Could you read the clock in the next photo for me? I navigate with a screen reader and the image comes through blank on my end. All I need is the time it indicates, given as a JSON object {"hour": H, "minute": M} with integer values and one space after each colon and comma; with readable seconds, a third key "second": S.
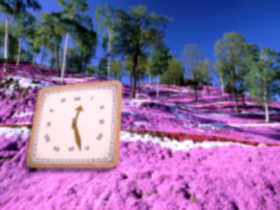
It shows {"hour": 12, "minute": 27}
